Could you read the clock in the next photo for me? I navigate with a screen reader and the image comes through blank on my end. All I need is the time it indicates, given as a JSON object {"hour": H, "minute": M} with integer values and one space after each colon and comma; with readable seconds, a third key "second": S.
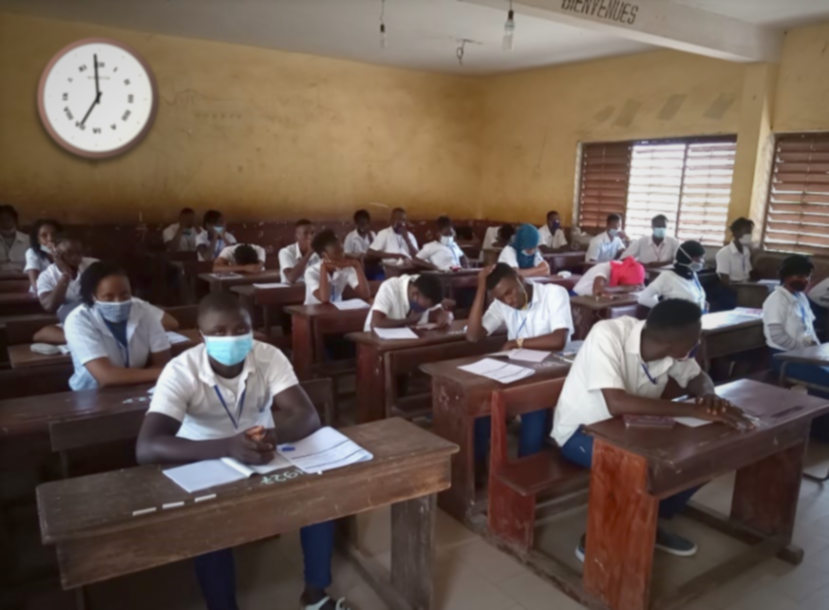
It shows {"hour": 6, "minute": 59}
